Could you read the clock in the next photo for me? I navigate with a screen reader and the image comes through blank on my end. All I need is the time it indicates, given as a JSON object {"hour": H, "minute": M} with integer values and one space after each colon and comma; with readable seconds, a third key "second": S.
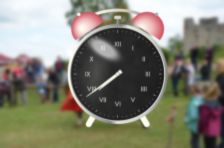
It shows {"hour": 7, "minute": 39}
